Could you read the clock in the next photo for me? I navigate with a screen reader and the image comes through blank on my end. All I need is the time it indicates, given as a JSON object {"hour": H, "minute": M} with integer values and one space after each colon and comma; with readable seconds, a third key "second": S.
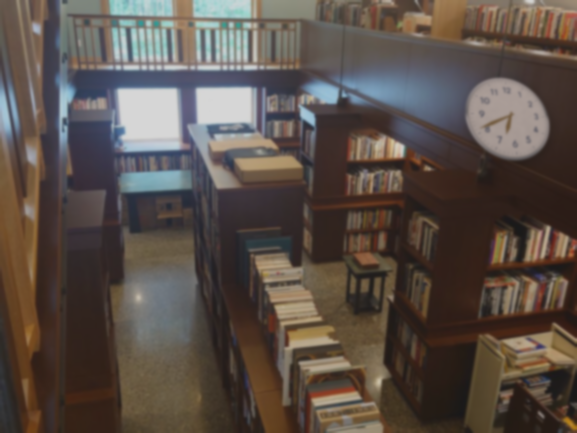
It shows {"hour": 6, "minute": 41}
